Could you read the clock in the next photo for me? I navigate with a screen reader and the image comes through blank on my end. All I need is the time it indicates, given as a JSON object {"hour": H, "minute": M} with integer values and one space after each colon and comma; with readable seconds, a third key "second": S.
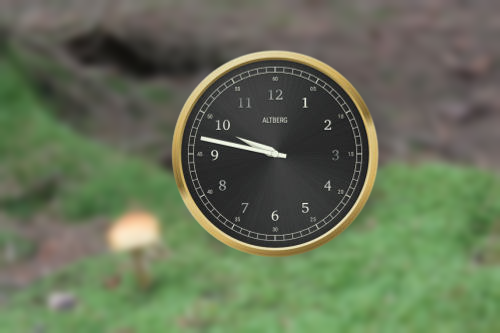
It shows {"hour": 9, "minute": 47}
